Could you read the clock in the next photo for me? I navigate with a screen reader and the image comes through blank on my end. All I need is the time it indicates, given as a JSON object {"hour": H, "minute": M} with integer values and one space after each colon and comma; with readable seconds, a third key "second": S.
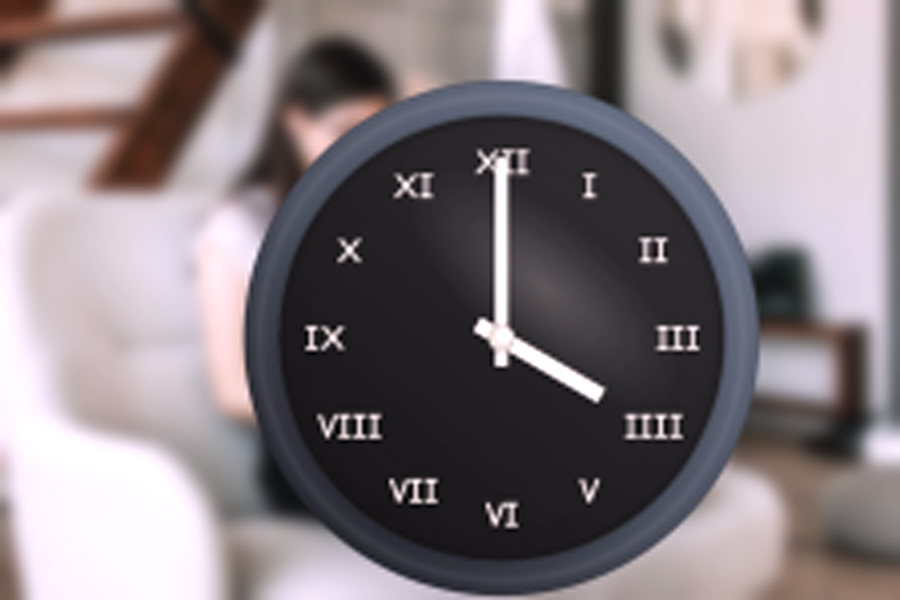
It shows {"hour": 4, "minute": 0}
